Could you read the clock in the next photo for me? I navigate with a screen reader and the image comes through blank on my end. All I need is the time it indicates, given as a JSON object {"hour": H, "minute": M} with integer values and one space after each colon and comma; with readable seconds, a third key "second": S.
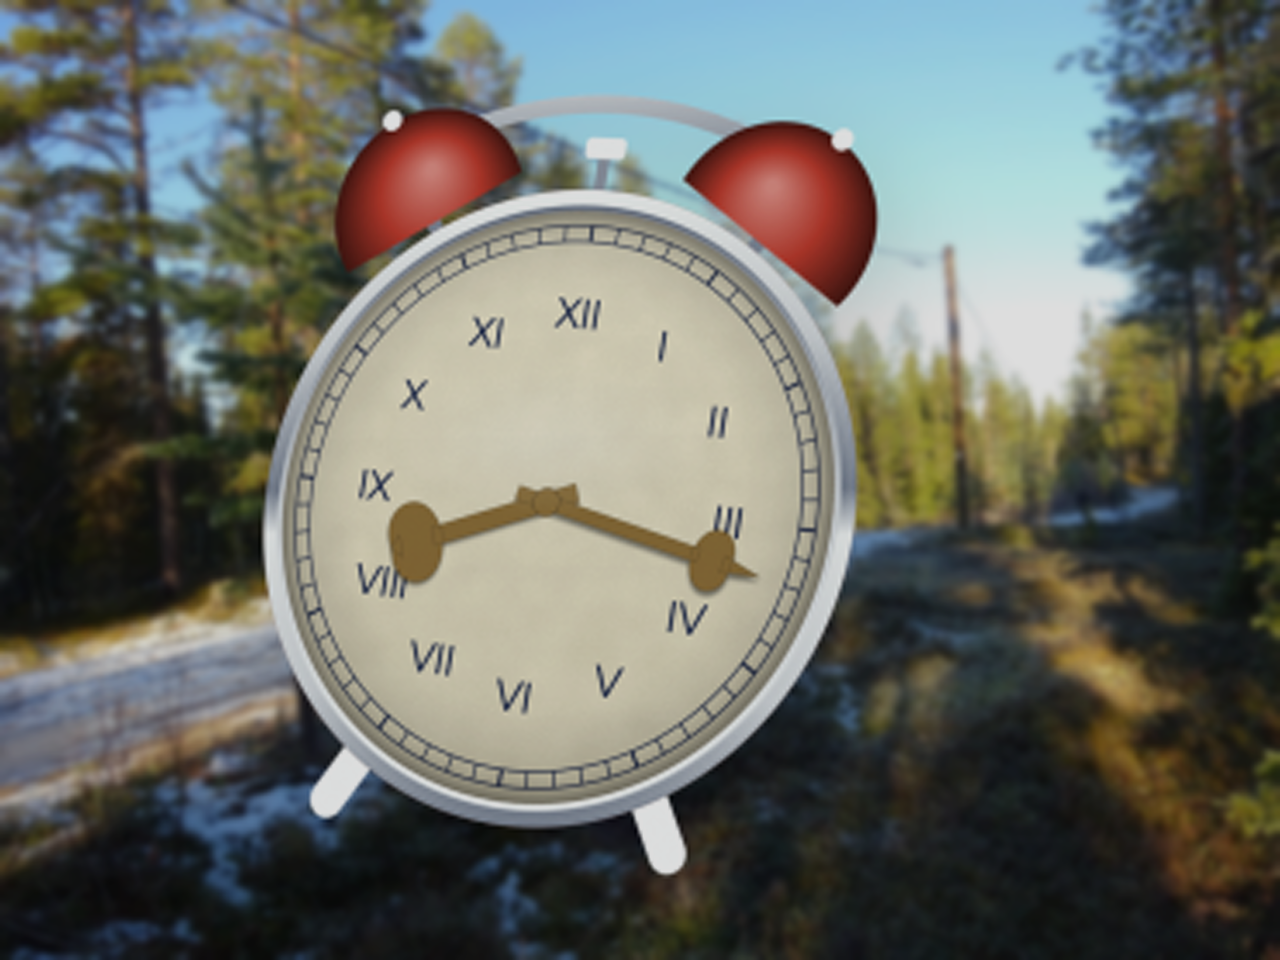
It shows {"hour": 8, "minute": 17}
